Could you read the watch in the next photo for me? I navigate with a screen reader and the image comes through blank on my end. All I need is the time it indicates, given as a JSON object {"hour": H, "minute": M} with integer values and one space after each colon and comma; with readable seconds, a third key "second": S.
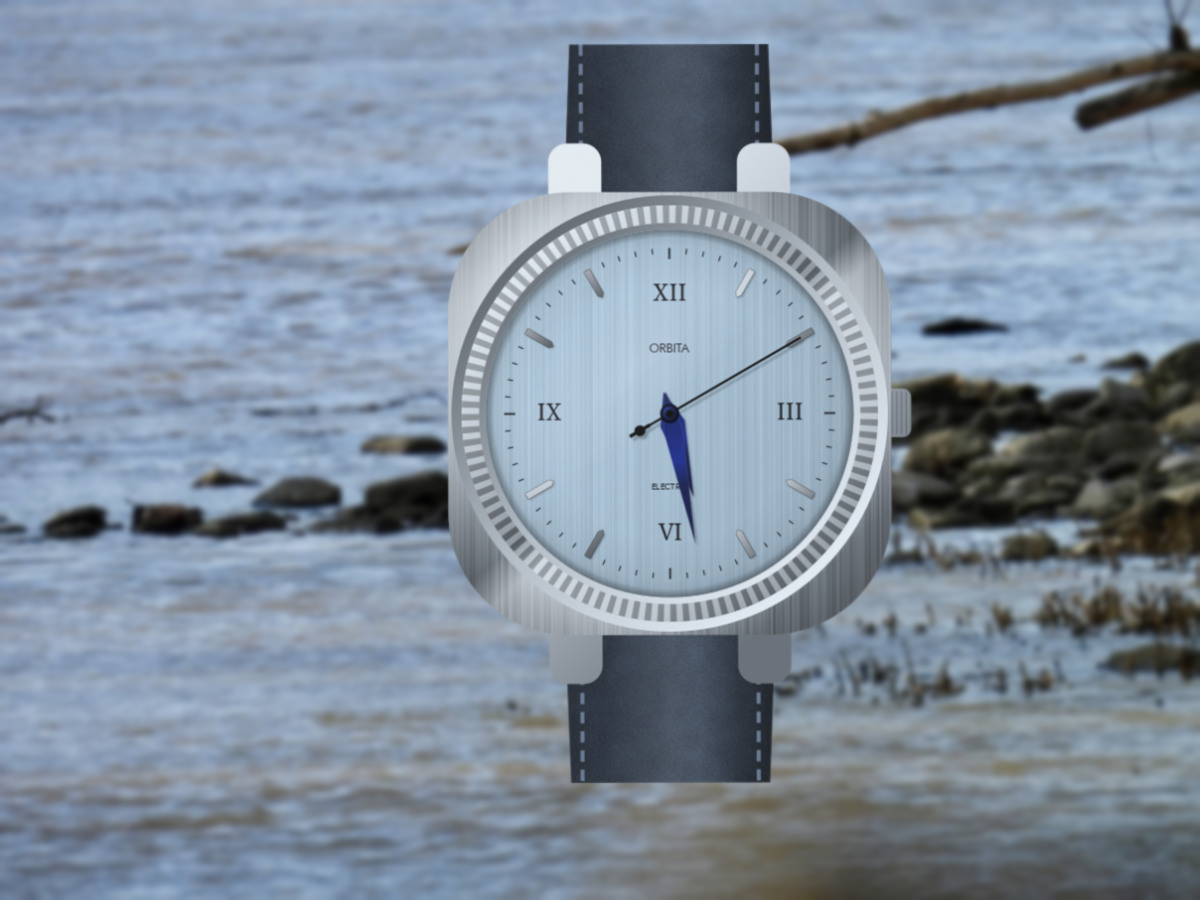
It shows {"hour": 5, "minute": 28, "second": 10}
